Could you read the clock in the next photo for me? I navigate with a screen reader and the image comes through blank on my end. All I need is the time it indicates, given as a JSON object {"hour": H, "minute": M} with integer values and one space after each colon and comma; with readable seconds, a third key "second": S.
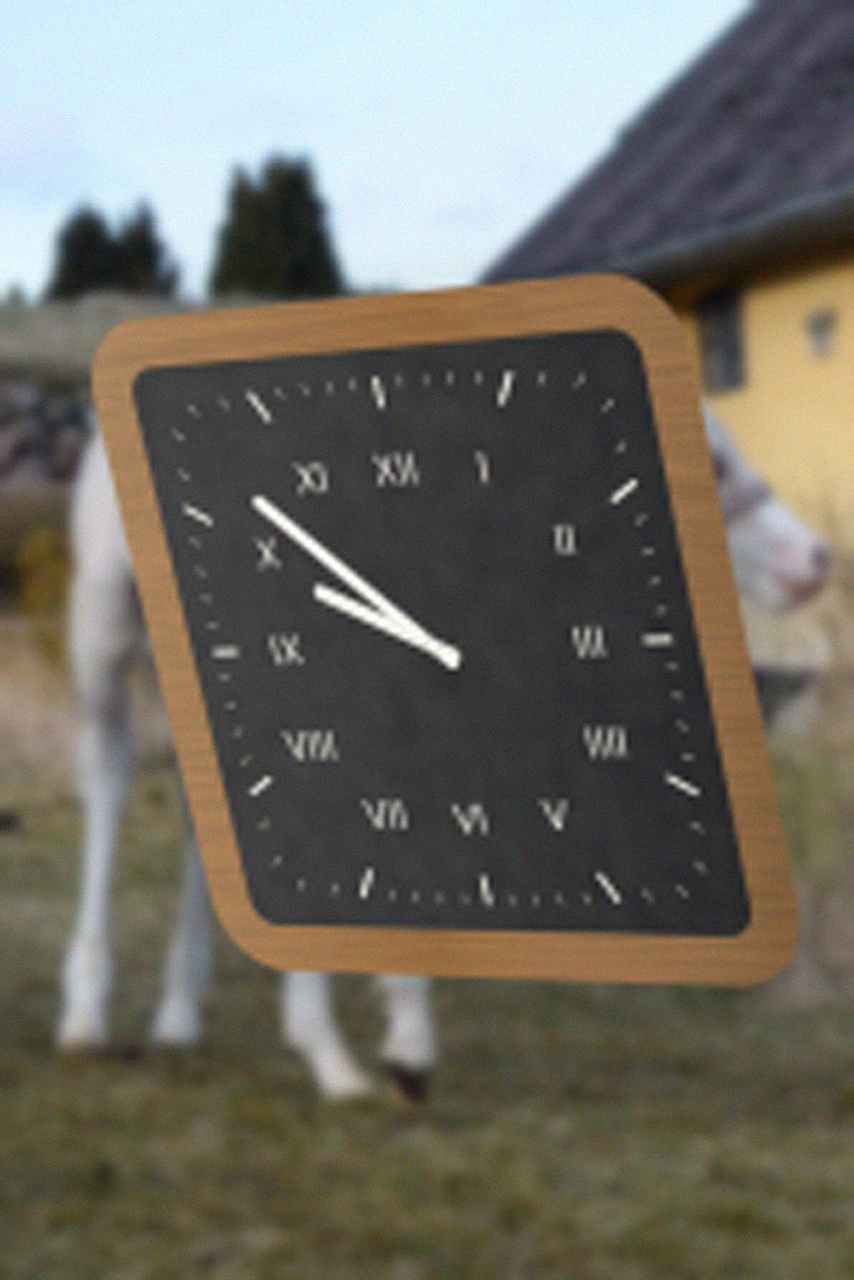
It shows {"hour": 9, "minute": 52}
